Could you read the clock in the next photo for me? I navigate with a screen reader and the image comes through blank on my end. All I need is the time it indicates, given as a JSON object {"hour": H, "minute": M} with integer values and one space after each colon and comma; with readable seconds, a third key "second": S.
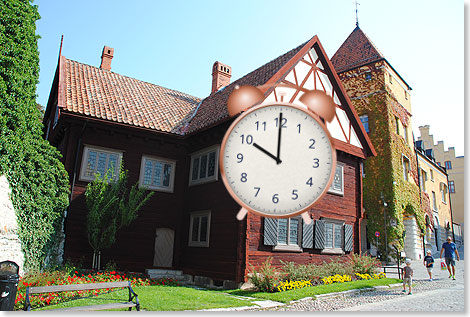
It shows {"hour": 10, "minute": 0}
